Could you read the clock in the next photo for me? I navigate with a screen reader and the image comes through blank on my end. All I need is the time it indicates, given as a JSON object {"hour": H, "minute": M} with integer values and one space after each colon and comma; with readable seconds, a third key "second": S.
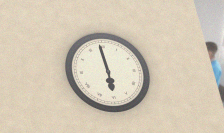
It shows {"hour": 5, "minute": 59}
